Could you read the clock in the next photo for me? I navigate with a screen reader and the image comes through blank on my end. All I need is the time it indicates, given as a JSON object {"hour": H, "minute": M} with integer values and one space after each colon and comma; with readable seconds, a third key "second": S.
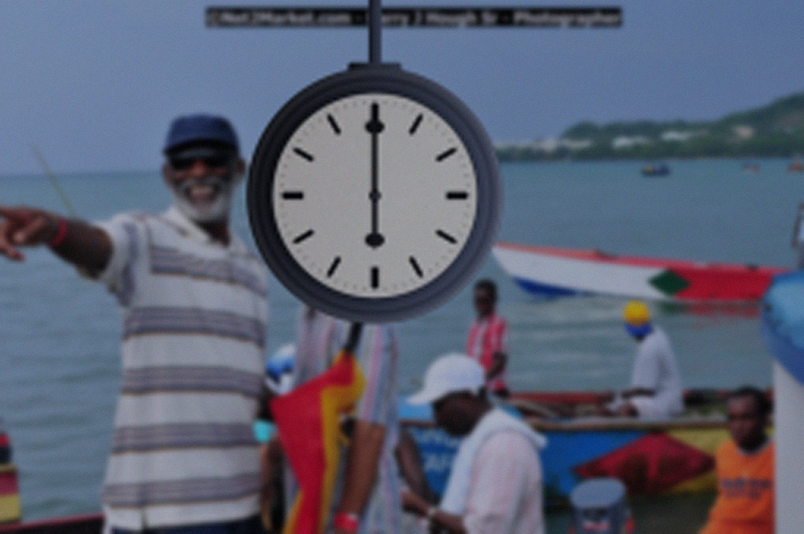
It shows {"hour": 6, "minute": 0}
